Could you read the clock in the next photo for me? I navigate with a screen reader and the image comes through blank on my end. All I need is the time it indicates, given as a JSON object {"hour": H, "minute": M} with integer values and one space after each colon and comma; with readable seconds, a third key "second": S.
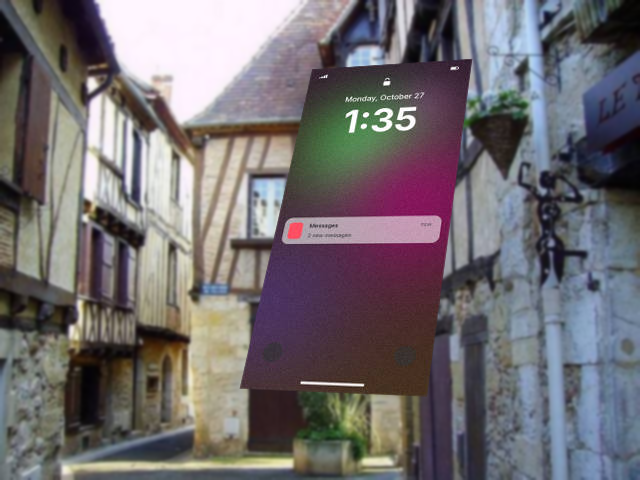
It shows {"hour": 1, "minute": 35}
